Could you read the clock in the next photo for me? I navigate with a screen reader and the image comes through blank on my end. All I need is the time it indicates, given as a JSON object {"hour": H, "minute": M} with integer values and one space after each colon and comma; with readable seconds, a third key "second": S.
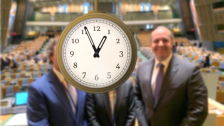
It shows {"hour": 12, "minute": 56}
